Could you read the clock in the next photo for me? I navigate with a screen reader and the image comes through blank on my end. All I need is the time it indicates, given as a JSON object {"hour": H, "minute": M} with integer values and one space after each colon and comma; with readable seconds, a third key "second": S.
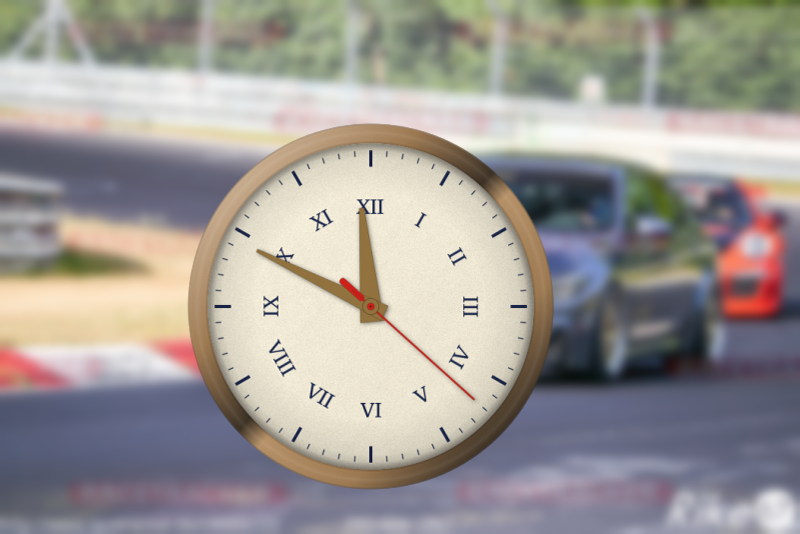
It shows {"hour": 11, "minute": 49, "second": 22}
